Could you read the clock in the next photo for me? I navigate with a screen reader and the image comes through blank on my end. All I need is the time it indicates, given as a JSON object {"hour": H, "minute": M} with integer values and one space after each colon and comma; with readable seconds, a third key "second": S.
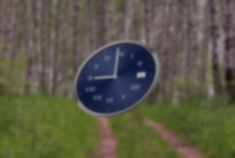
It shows {"hour": 8, "minute": 59}
